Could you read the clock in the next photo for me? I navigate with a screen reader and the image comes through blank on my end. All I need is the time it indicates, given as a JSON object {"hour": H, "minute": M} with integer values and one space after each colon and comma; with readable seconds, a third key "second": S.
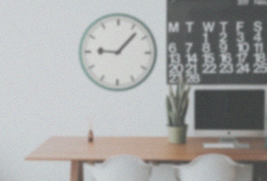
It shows {"hour": 9, "minute": 7}
